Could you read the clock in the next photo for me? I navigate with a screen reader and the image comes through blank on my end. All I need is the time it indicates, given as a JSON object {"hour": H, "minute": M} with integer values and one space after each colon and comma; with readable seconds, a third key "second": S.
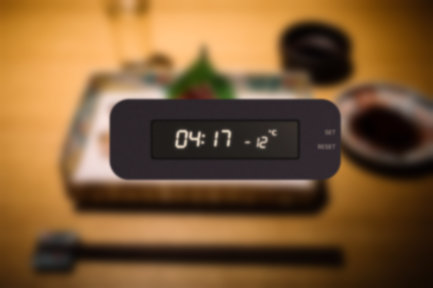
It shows {"hour": 4, "minute": 17}
